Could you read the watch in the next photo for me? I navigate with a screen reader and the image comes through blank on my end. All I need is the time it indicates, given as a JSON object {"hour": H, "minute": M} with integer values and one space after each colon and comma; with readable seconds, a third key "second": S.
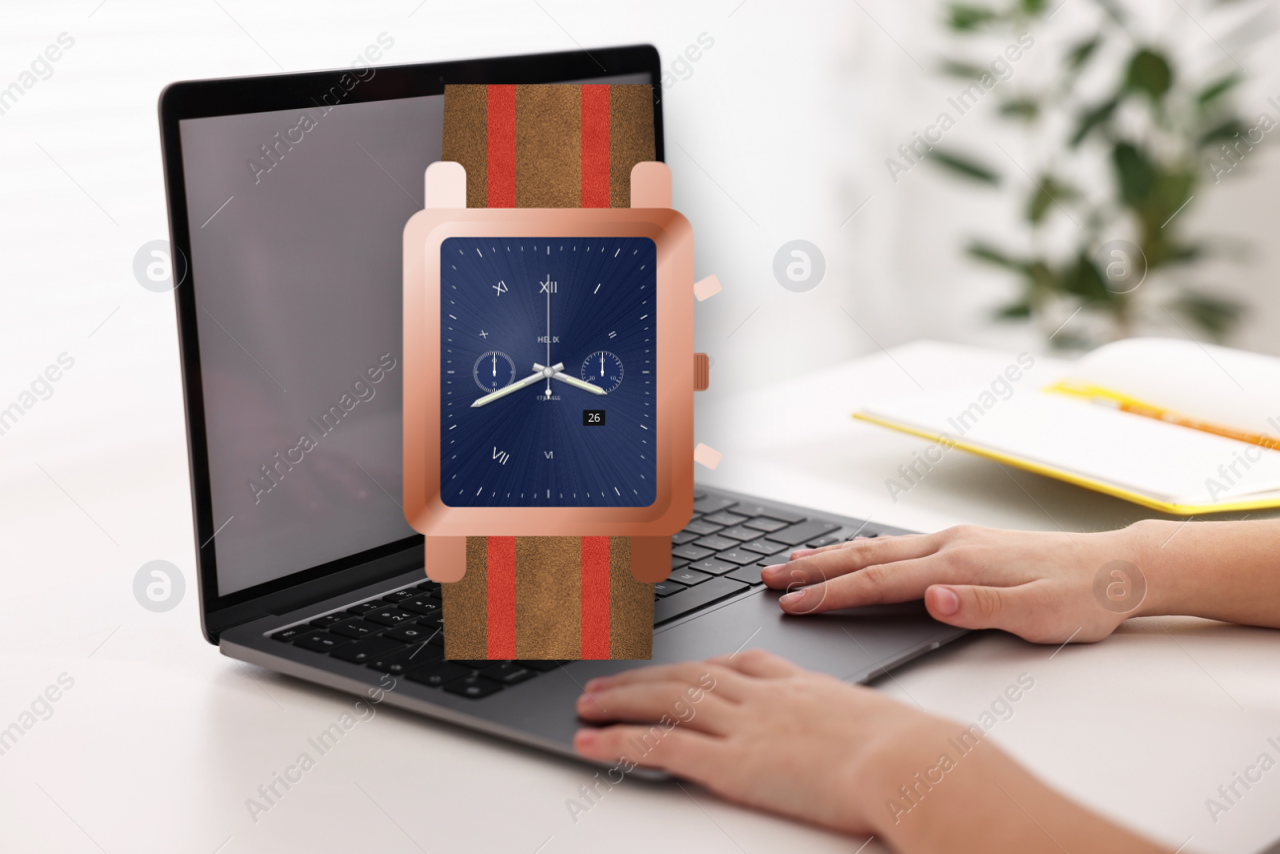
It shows {"hour": 3, "minute": 41}
